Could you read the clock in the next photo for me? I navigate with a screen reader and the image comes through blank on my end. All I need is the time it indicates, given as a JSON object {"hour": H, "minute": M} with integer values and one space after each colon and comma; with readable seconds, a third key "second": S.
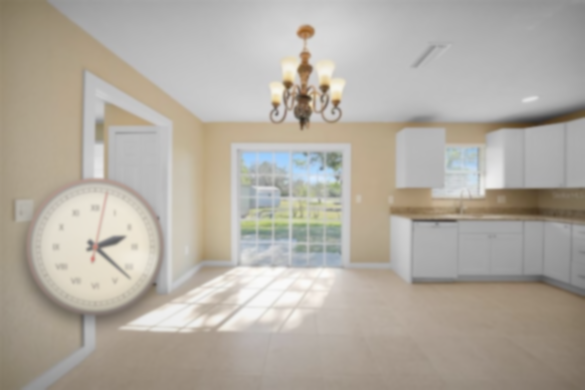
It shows {"hour": 2, "minute": 22, "second": 2}
